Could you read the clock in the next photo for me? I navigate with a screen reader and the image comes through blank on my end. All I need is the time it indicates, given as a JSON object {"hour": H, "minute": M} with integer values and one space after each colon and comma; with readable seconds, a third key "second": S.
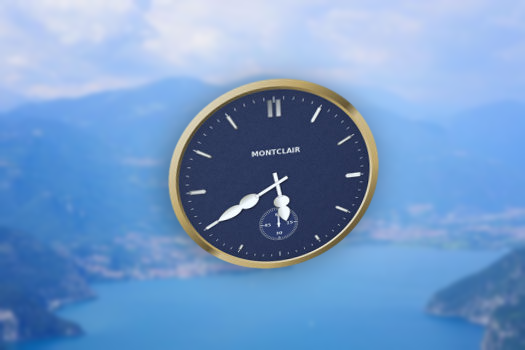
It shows {"hour": 5, "minute": 40}
